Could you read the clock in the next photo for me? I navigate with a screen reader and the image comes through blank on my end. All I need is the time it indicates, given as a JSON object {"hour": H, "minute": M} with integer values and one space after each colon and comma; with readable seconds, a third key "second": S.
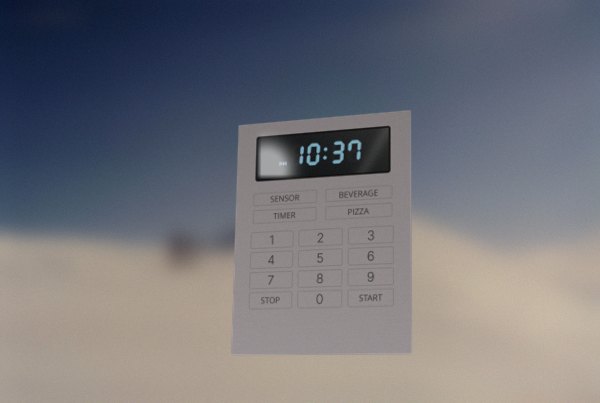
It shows {"hour": 10, "minute": 37}
